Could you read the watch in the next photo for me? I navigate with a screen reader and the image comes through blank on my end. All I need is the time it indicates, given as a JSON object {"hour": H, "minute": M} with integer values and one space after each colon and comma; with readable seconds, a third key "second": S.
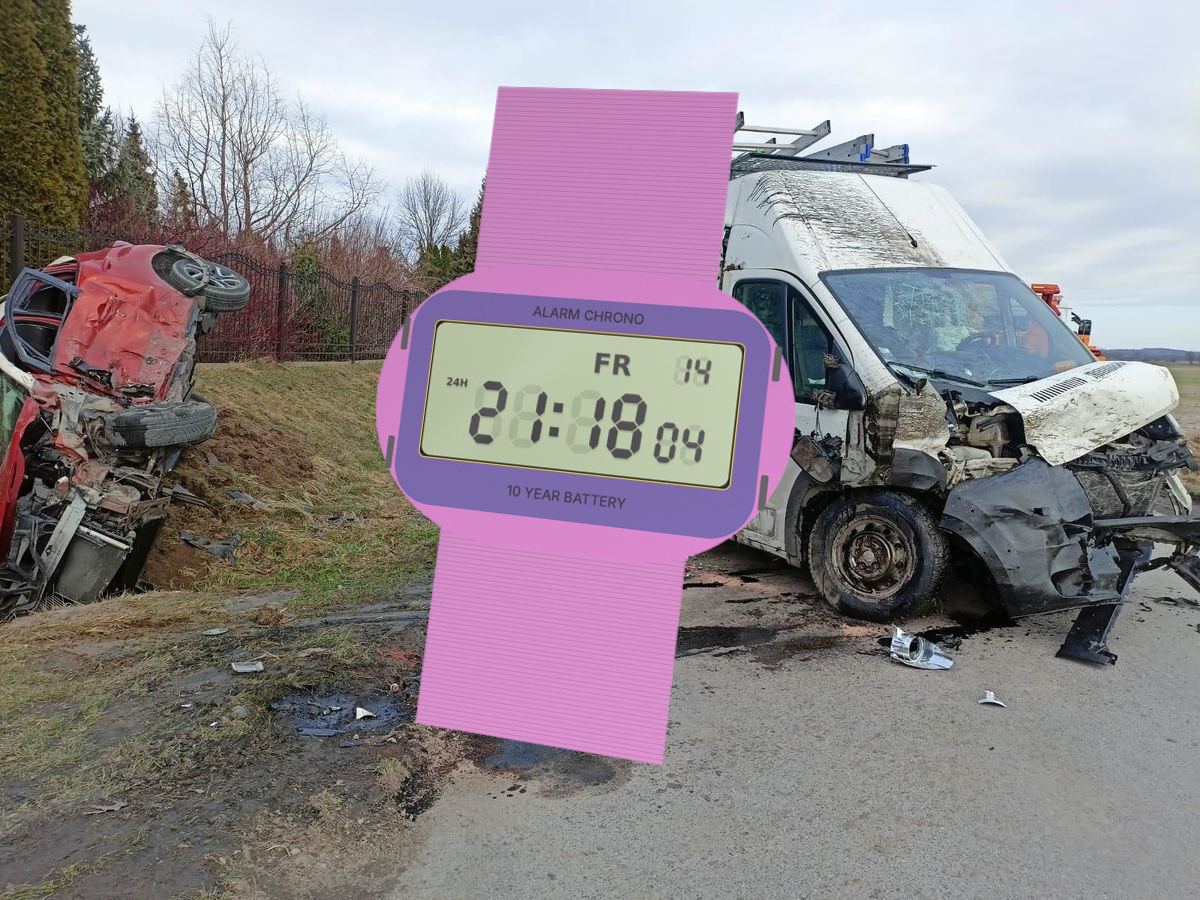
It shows {"hour": 21, "minute": 18, "second": 4}
